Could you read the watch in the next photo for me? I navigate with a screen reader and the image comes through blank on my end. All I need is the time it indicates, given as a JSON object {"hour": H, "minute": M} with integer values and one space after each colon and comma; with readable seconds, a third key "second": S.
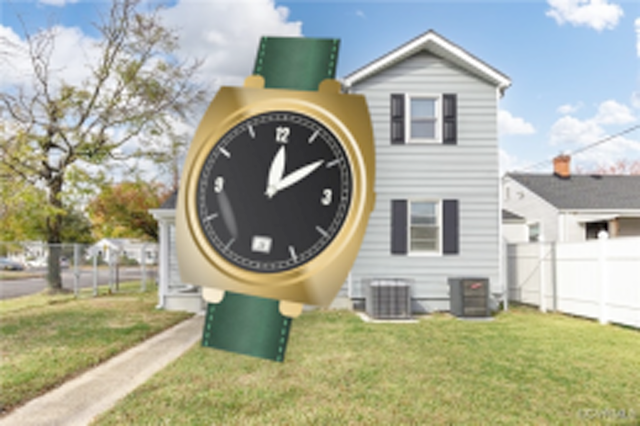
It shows {"hour": 12, "minute": 9}
